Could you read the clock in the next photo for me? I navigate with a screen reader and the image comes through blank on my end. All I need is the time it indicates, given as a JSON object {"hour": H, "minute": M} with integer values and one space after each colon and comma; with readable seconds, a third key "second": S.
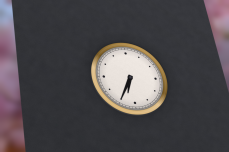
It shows {"hour": 6, "minute": 35}
